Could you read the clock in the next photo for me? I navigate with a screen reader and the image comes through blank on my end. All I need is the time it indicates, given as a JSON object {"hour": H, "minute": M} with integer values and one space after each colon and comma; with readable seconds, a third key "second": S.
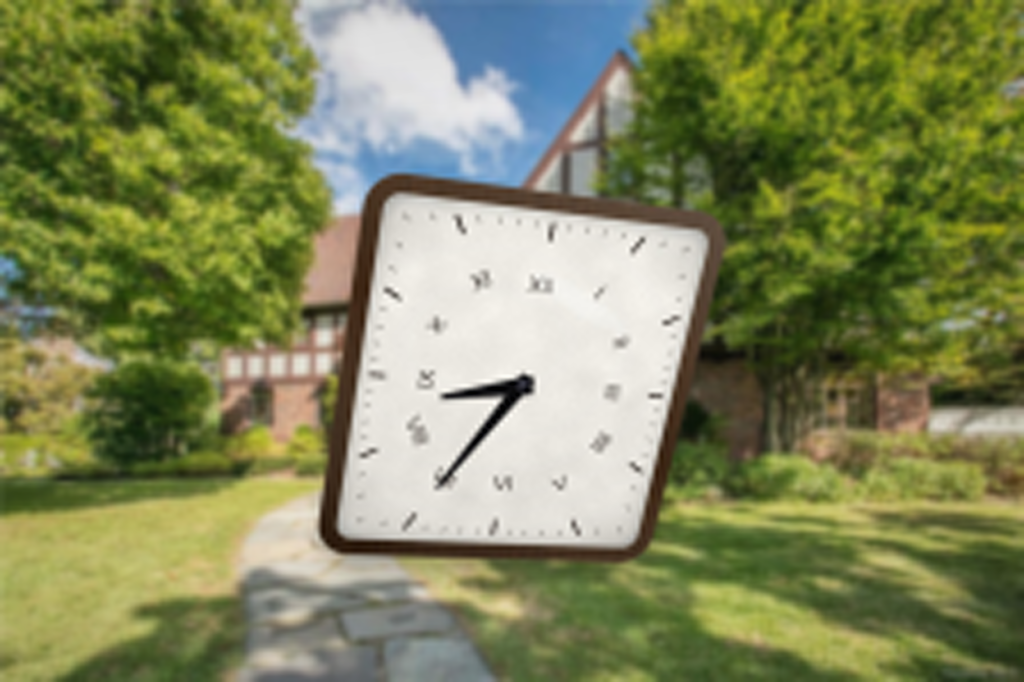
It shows {"hour": 8, "minute": 35}
